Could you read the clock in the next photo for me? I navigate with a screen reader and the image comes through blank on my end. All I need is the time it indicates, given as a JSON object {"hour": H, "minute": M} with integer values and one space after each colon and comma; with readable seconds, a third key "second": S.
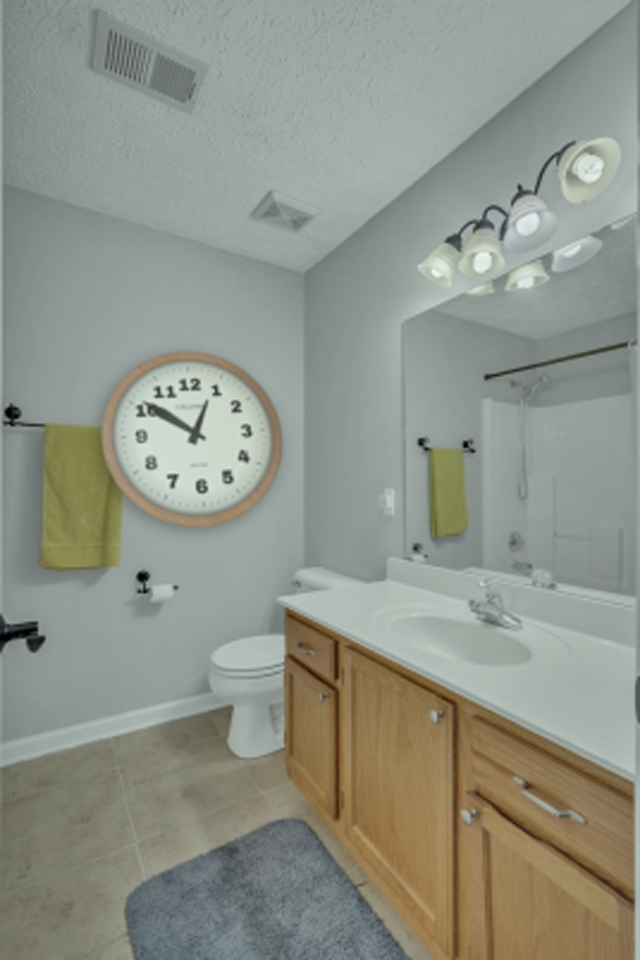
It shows {"hour": 12, "minute": 51}
